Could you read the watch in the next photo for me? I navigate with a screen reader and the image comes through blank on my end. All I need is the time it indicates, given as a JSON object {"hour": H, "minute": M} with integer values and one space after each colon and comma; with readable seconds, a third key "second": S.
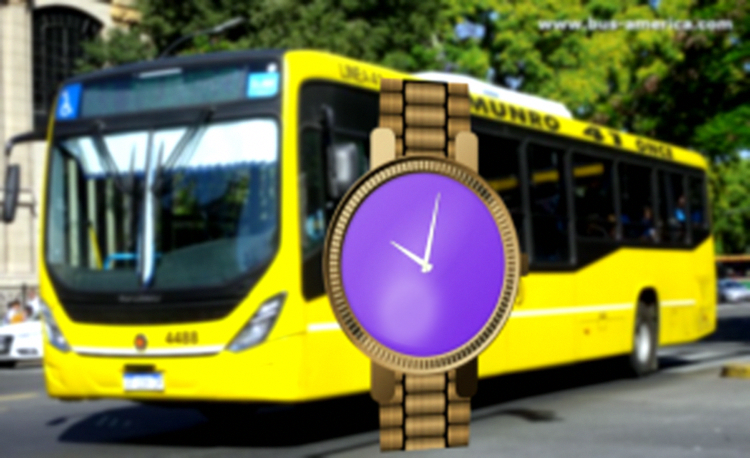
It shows {"hour": 10, "minute": 2}
